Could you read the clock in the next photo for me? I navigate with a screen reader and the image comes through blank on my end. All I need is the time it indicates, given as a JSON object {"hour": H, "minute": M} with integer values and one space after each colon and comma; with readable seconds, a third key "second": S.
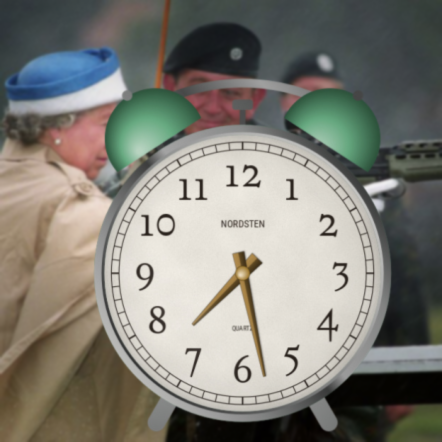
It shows {"hour": 7, "minute": 28}
